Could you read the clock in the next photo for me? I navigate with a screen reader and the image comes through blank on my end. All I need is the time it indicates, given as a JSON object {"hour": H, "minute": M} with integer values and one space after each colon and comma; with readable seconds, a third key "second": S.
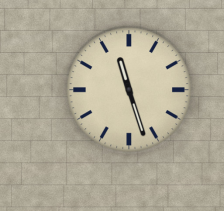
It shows {"hour": 11, "minute": 27}
